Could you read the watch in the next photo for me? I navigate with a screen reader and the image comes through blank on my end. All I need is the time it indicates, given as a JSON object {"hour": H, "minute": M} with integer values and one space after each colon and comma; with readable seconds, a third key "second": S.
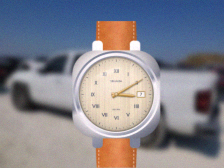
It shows {"hour": 3, "minute": 10}
